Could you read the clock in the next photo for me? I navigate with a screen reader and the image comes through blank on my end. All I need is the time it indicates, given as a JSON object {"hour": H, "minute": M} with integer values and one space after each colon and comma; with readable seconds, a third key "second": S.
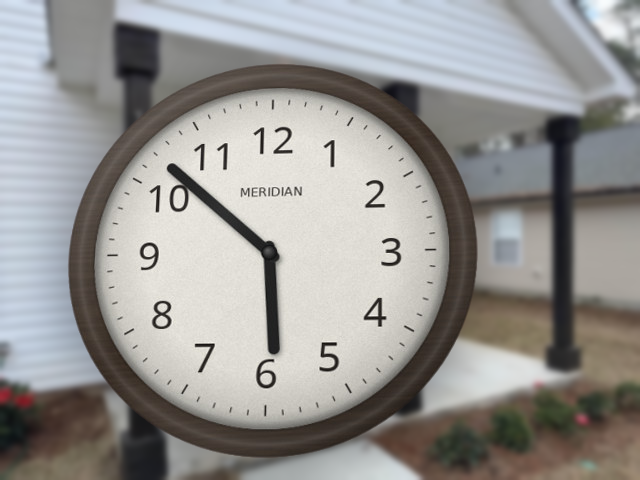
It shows {"hour": 5, "minute": 52}
